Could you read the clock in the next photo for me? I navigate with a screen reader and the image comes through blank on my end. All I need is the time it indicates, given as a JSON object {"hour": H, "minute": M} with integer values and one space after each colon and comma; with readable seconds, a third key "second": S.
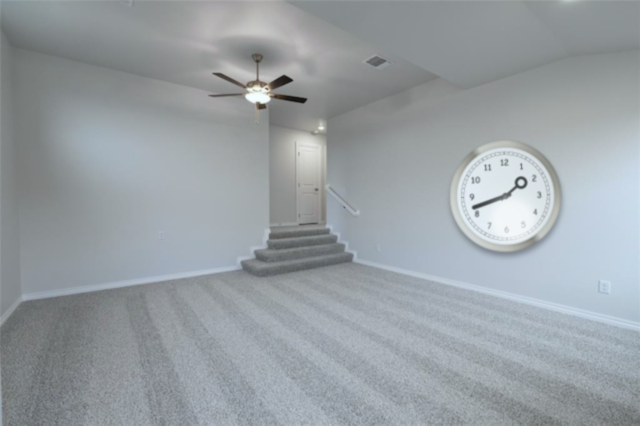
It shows {"hour": 1, "minute": 42}
